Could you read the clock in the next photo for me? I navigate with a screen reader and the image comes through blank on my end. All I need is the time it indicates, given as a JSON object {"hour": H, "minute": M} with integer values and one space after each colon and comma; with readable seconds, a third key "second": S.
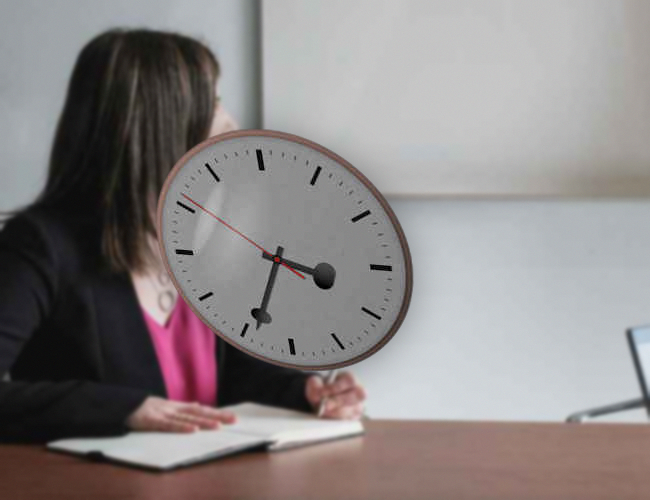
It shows {"hour": 3, "minute": 33, "second": 51}
